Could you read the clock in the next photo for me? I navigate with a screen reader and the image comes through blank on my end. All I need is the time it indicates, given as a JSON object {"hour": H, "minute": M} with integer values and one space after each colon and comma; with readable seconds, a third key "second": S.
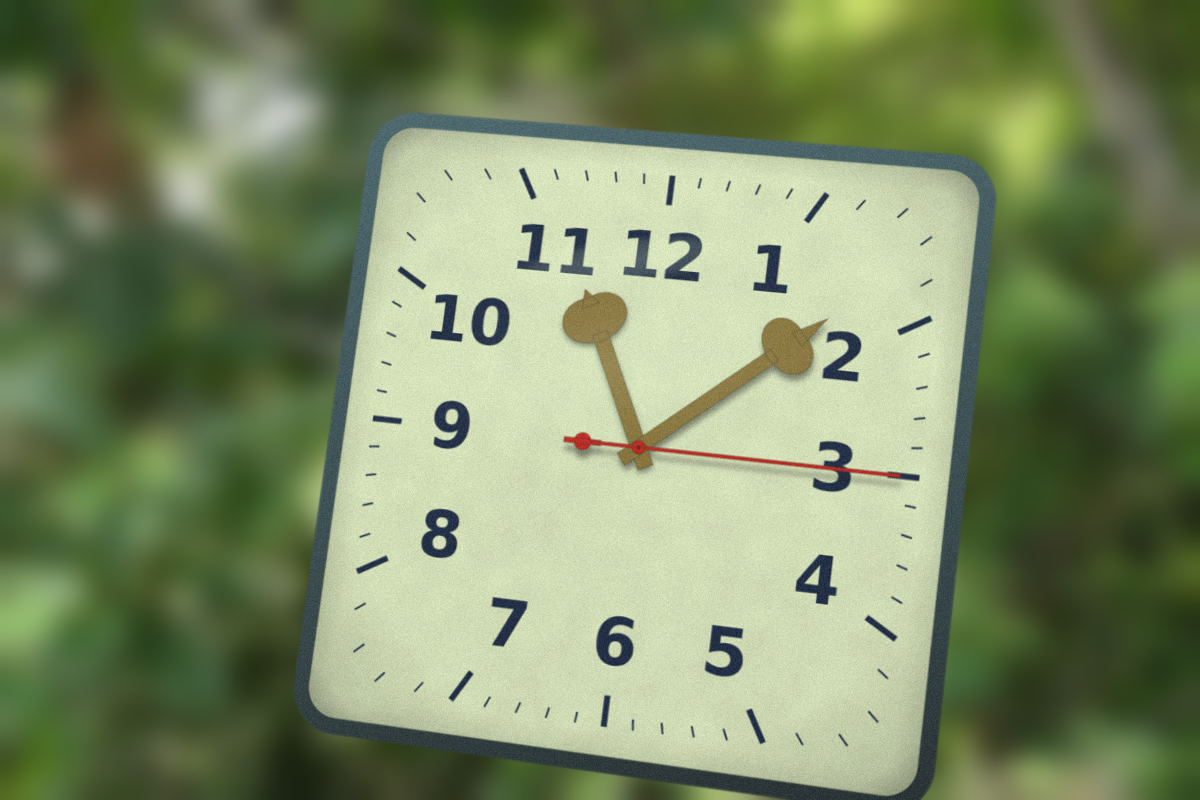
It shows {"hour": 11, "minute": 8, "second": 15}
